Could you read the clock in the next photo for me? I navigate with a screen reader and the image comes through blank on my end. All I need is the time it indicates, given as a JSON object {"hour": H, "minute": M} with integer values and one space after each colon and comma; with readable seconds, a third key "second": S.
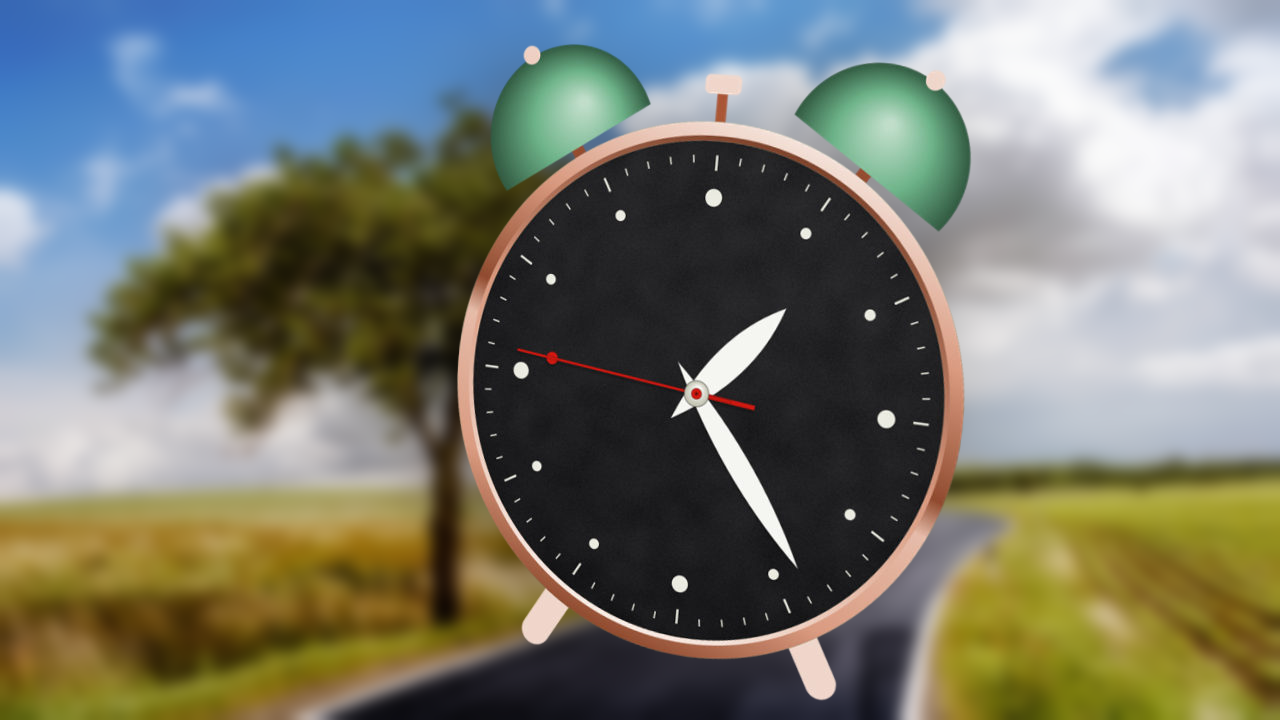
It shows {"hour": 1, "minute": 23, "second": 46}
